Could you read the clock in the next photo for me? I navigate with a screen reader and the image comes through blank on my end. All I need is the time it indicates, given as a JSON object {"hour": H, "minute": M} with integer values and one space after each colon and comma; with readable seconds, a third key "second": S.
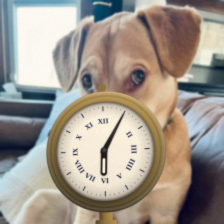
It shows {"hour": 6, "minute": 5}
